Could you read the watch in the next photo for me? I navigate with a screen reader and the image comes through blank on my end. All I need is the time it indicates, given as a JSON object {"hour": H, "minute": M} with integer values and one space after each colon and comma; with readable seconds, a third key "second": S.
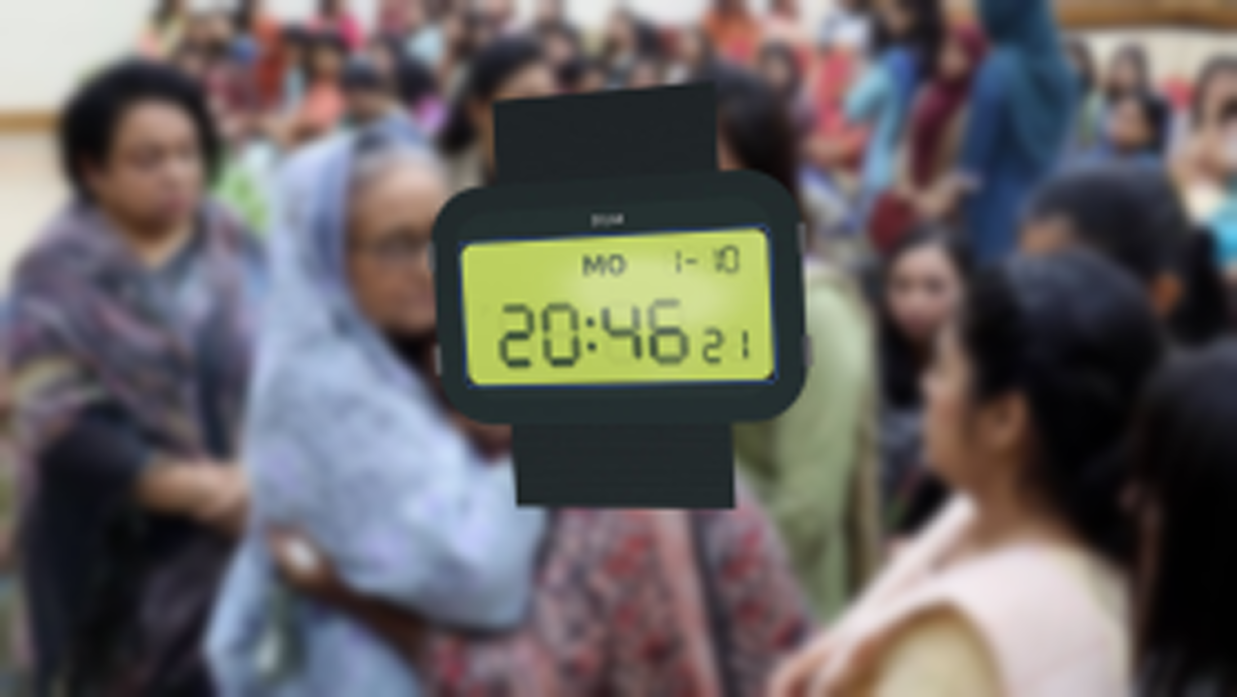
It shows {"hour": 20, "minute": 46, "second": 21}
